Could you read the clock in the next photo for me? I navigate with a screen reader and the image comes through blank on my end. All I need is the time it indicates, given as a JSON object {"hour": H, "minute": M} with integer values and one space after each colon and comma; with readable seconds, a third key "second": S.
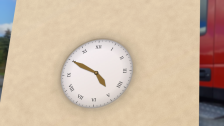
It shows {"hour": 4, "minute": 50}
